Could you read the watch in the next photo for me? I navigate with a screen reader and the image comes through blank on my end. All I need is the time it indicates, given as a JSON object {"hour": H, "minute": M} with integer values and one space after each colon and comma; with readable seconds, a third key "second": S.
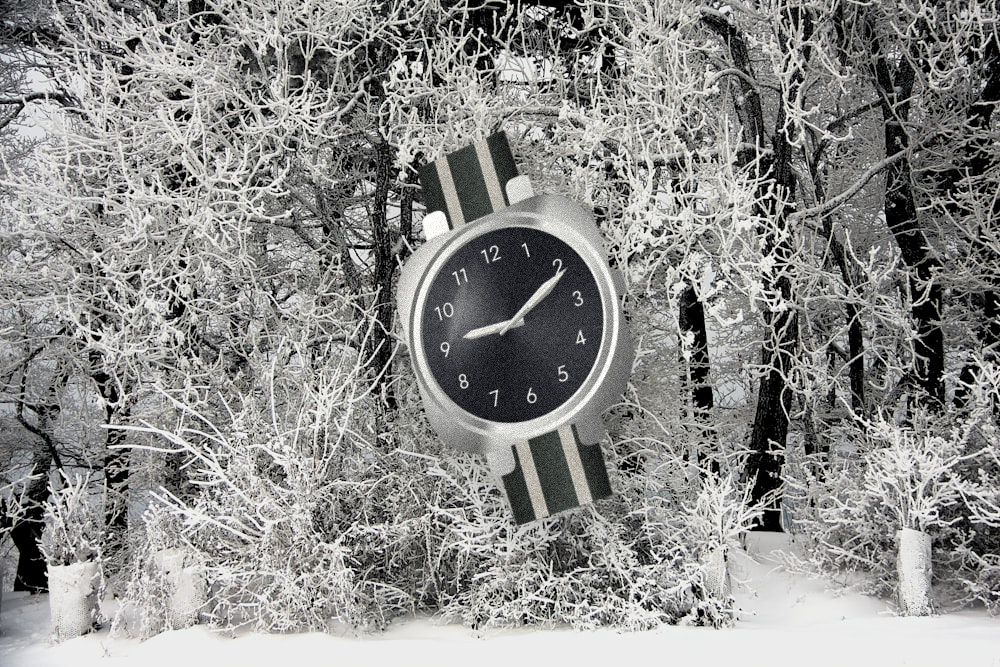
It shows {"hour": 9, "minute": 11}
